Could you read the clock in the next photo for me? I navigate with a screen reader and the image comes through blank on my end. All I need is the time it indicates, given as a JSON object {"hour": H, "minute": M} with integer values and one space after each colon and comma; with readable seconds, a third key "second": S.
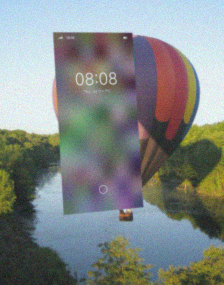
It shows {"hour": 8, "minute": 8}
